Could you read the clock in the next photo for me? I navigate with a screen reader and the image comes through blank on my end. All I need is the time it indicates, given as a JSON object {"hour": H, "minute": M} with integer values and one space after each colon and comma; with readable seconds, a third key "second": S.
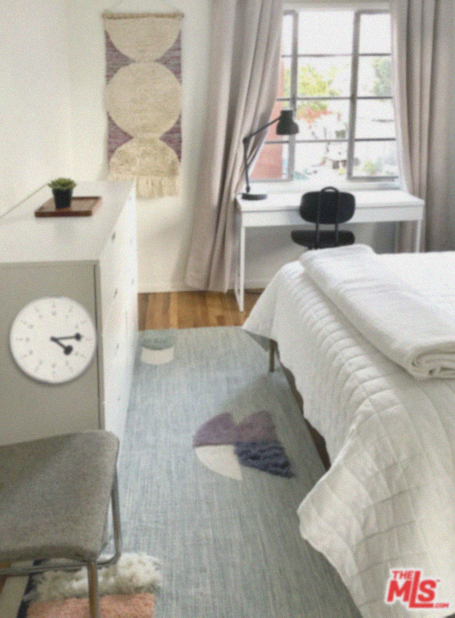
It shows {"hour": 4, "minute": 14}
